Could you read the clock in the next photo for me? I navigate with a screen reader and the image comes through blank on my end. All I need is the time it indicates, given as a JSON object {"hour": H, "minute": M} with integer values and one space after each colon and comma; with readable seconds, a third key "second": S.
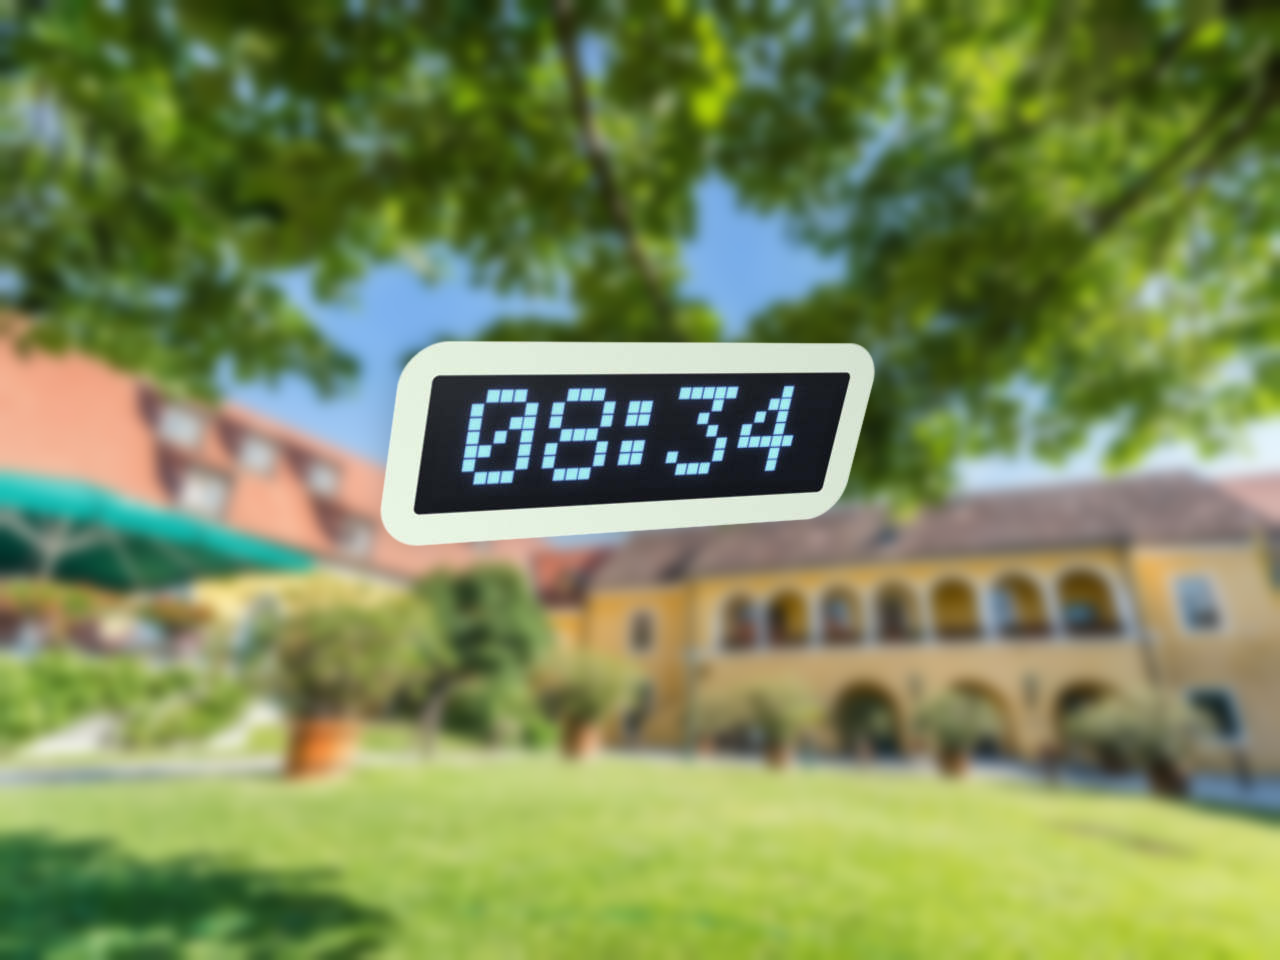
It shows {"hour": 8, "minute": 34}
